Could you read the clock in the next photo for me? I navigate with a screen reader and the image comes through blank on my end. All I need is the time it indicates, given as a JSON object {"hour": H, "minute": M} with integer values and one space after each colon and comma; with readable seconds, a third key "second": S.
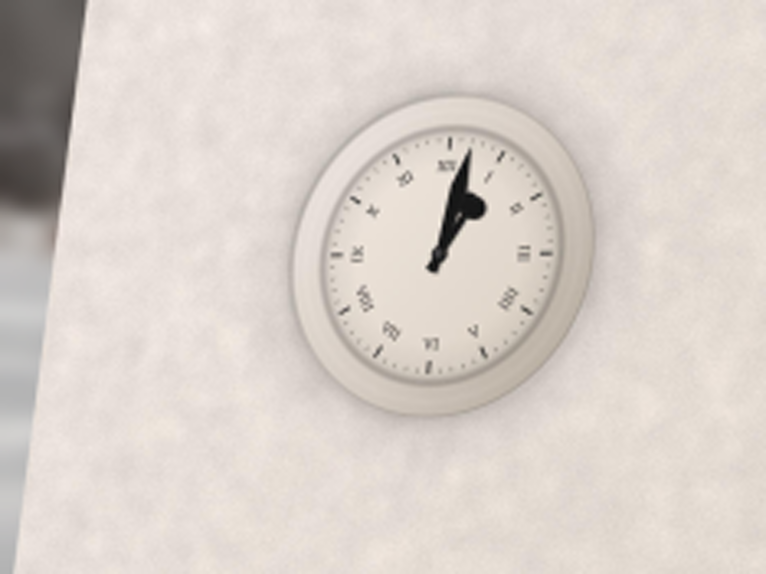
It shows {"hour": 1, "minute": 2}
